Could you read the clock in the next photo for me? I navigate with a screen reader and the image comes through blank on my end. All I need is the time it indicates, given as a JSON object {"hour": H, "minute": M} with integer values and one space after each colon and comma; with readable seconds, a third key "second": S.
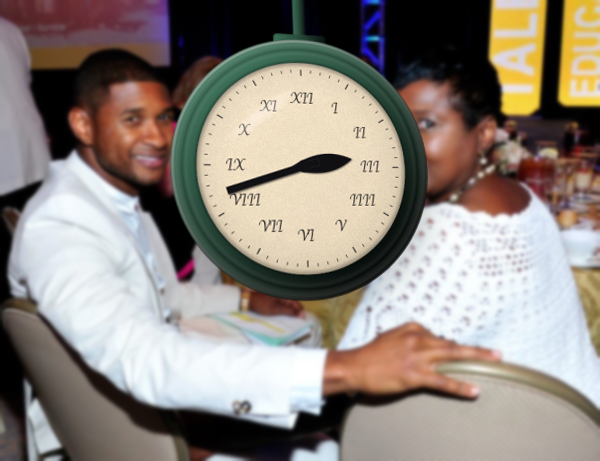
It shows {"hour": 2, "minute": 42}
